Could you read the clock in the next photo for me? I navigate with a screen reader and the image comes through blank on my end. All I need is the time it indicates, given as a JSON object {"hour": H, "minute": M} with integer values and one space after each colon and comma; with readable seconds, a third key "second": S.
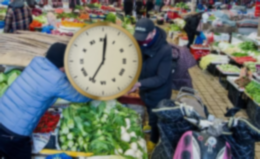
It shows {"hour": 7, "minute": 1}
